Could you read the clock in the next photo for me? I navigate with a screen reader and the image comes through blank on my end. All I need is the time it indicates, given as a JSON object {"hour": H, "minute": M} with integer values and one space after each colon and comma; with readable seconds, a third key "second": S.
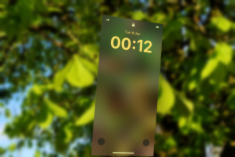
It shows {"hour": 0, "minute": 12}
